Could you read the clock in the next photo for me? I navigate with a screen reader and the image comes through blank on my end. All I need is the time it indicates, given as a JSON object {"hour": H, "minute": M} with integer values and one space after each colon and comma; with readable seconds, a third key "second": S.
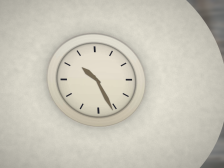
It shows {"hour": 10, "minute": 26}
